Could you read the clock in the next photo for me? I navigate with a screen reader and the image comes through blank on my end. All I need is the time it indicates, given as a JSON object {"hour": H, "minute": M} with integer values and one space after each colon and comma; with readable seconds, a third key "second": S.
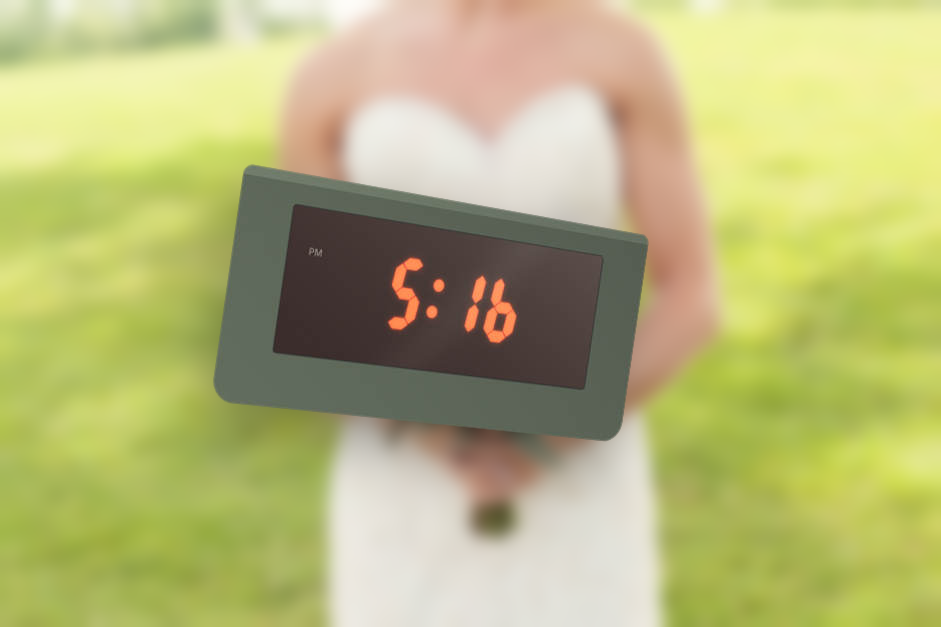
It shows {"hour": 5, "minute": 16}
